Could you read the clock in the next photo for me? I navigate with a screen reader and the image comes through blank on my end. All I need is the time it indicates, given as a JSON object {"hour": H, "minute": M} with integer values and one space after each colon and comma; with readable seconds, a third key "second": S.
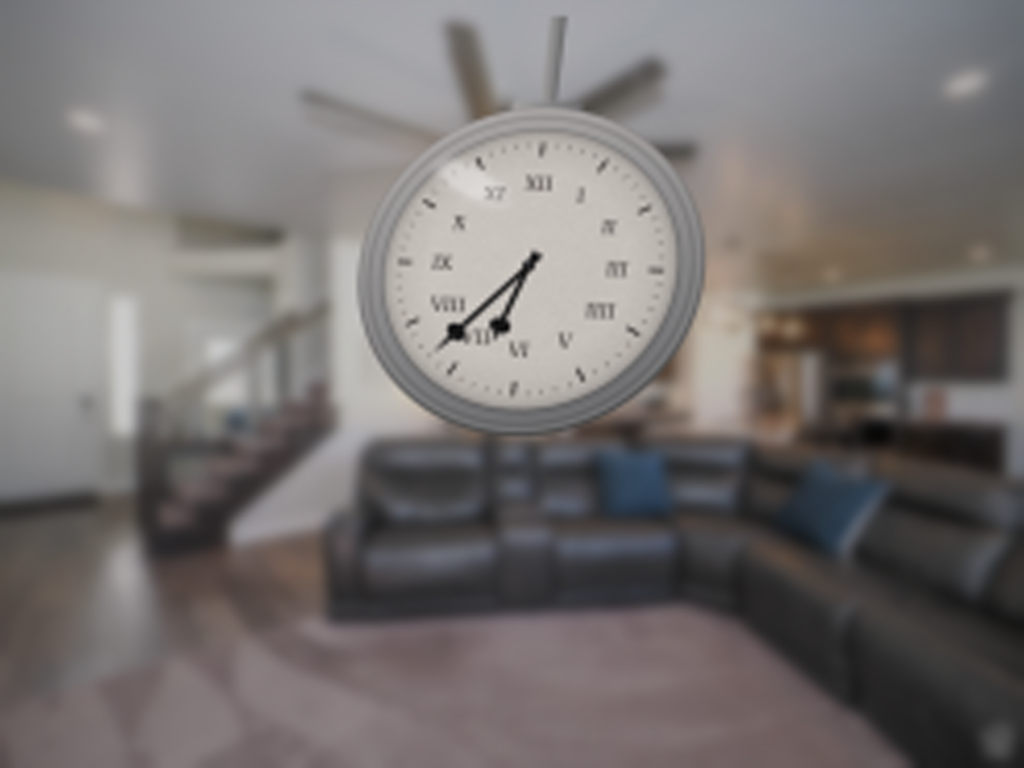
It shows {"hour": 6, "minute": 37}
